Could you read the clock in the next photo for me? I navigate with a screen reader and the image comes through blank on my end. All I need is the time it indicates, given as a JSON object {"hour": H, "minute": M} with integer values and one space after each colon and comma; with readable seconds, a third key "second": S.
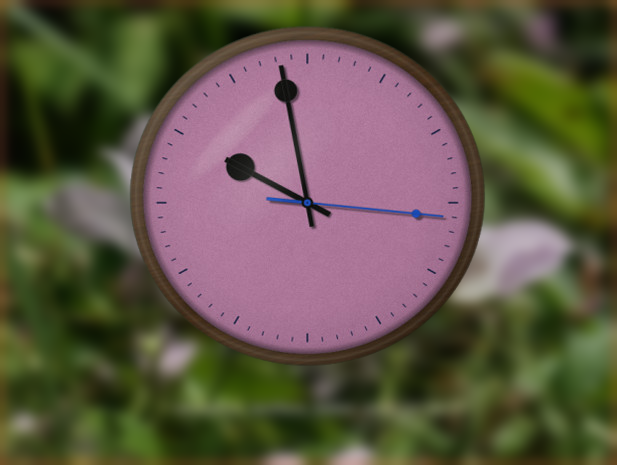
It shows {"hour": 9, "minute": 58, "second": 16}
